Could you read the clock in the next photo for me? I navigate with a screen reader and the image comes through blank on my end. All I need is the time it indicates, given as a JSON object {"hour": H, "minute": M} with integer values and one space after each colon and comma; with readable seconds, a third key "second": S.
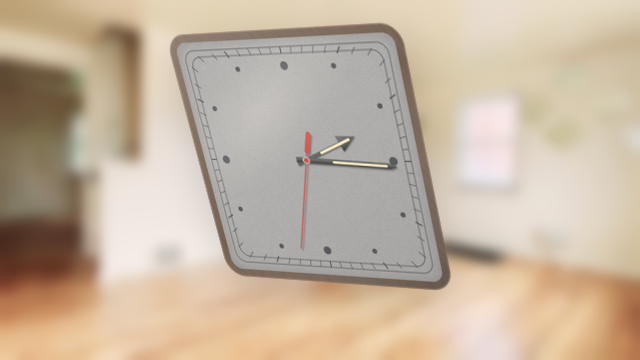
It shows {"hour": 2, "minute": 15, "second": 33}
